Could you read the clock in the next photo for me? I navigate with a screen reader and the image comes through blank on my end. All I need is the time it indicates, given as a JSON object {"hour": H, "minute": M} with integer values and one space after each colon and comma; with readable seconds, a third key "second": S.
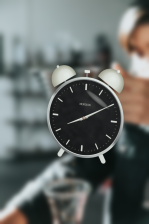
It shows {"hour": 8, "minute": 10}
